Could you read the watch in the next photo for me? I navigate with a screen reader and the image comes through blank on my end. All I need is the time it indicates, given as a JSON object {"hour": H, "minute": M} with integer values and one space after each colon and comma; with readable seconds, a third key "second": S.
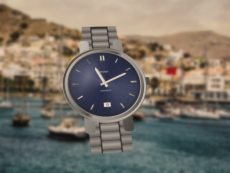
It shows {"hour": 11, "minute": 11}
